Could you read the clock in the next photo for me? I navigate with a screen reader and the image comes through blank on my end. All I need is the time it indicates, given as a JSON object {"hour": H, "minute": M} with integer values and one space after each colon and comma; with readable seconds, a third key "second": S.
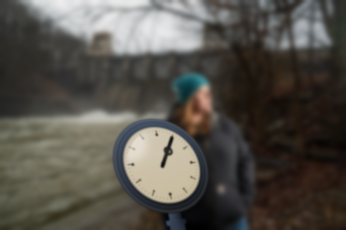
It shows {"hour": 1, "minute": 5}
